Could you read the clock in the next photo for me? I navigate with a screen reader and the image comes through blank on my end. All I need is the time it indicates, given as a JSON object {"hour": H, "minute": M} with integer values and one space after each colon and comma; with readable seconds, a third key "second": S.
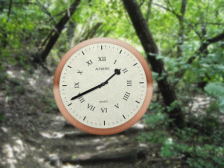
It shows {"hour": 1, "minute": 41}
